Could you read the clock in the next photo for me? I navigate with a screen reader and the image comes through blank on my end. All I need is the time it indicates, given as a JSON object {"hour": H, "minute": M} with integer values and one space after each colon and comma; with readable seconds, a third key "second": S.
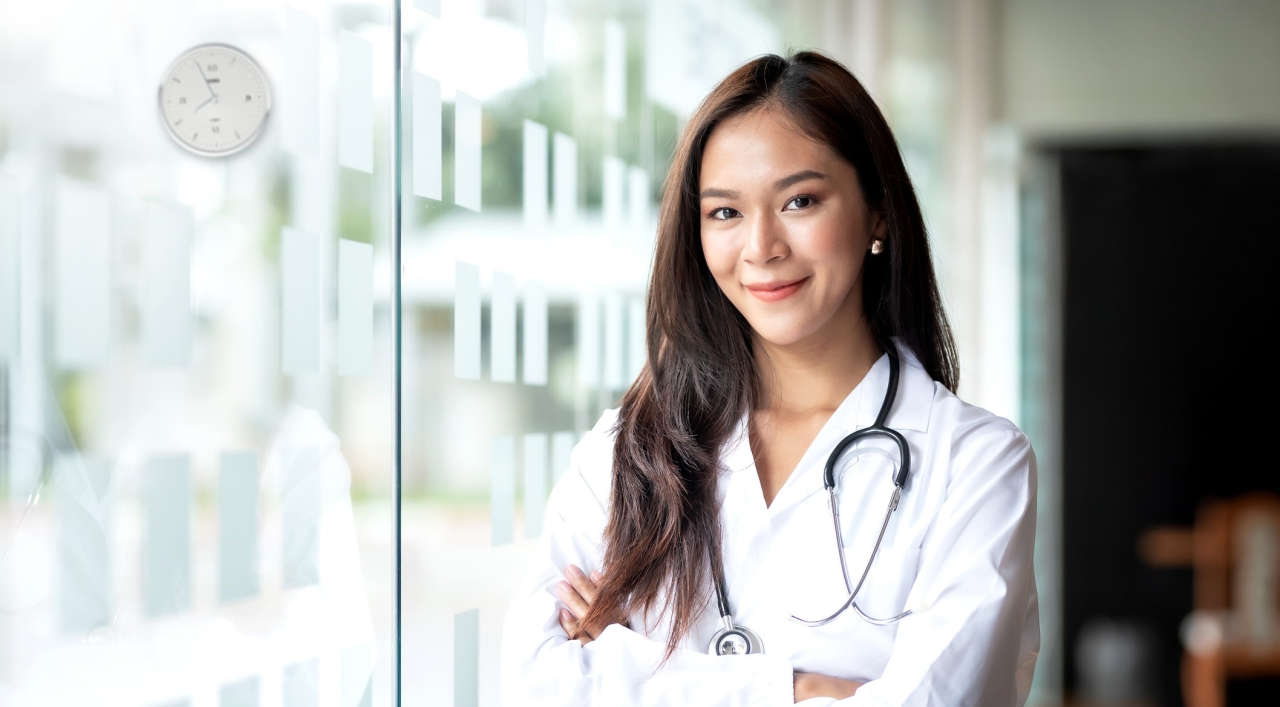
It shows {"hour": 7, "minute": 56}
